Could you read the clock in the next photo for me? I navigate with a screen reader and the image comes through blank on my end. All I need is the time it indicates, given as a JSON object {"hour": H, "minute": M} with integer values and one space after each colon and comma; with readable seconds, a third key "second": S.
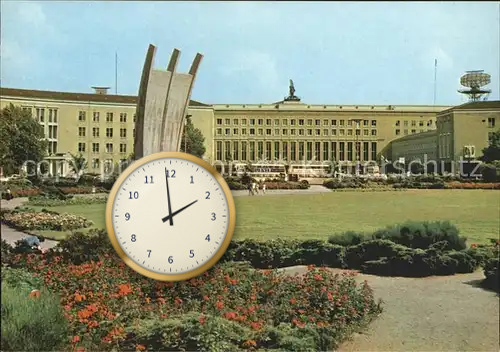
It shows {"hour": 1, "minute": 59}
